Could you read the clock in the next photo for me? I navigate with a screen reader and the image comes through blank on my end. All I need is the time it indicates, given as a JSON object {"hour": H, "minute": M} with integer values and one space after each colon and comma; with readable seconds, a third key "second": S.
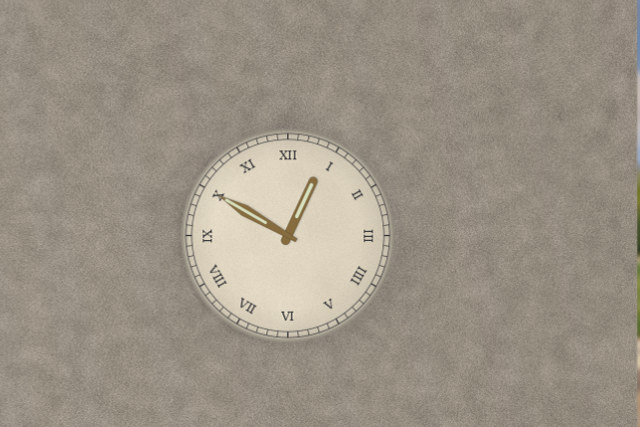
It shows {"hour": 12, "minute": 50}
